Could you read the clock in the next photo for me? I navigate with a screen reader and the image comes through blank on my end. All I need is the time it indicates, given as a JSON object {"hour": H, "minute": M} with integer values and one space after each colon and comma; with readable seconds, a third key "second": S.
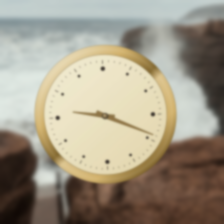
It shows {"hour": 9, "minute": 19}
